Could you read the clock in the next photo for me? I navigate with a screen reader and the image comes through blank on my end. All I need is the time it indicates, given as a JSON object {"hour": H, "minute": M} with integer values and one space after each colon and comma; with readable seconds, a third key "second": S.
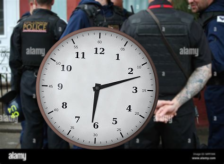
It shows {"hour": 6, "minute": 12}
